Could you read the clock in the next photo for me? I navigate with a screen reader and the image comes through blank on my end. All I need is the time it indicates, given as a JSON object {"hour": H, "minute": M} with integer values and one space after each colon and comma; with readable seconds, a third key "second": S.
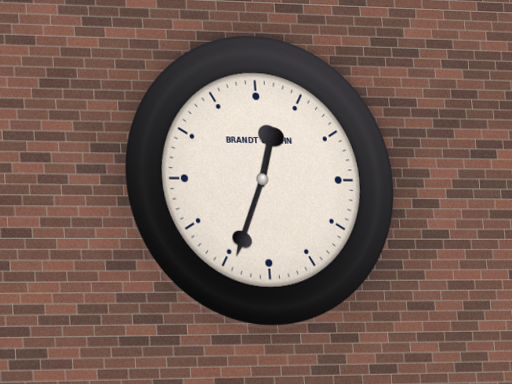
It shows {"hour": 12, "minute": 34}
